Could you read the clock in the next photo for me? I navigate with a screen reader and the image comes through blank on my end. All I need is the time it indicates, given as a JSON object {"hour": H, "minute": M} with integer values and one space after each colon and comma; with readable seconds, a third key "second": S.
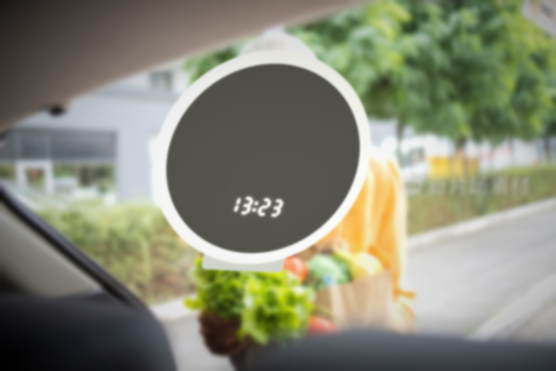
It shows {"hour": 13, "minute": 23}
